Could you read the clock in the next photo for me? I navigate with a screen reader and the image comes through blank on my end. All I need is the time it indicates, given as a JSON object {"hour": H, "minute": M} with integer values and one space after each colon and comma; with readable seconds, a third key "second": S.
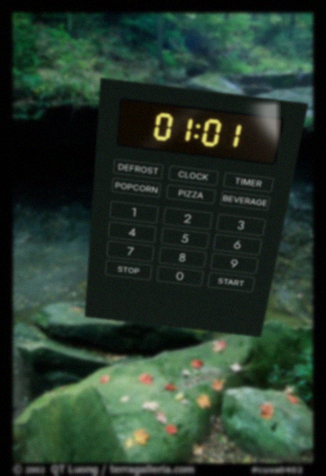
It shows {"hour": 1, "minute": 1}
